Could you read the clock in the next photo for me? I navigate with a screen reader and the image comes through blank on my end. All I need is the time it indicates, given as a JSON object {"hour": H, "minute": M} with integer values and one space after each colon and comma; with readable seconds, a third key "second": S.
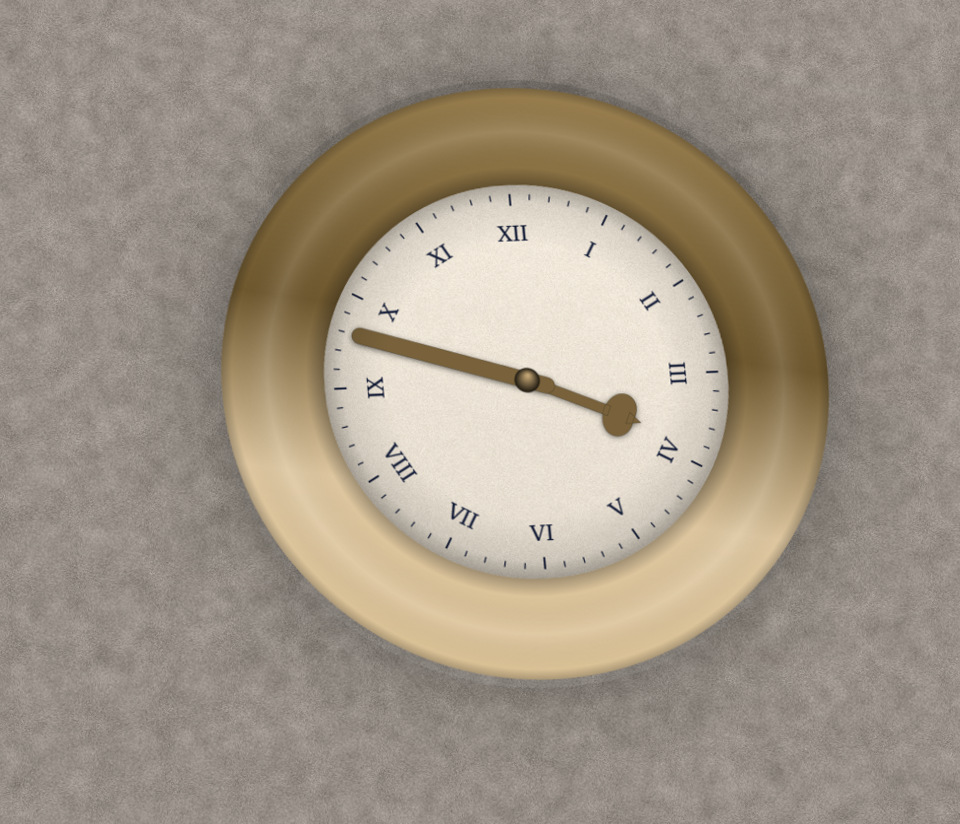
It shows {"hour": 3, "minute": 48}
